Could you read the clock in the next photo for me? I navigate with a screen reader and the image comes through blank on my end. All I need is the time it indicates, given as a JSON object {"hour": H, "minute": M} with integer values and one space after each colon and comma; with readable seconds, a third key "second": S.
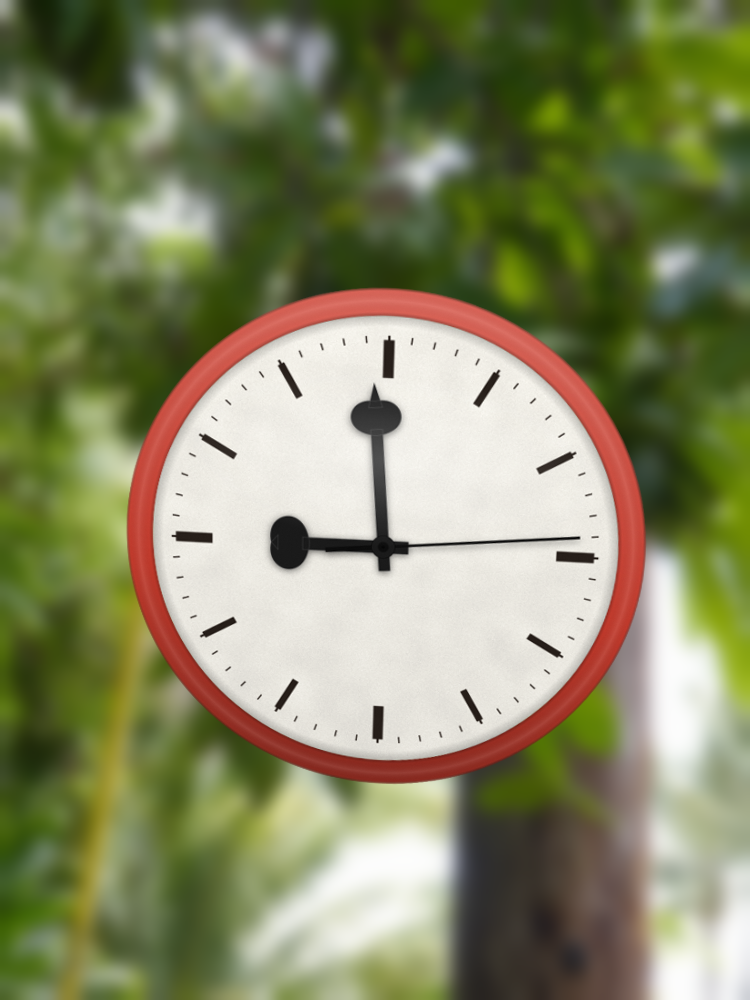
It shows {"hour": 8, "minute": 59, "second": 14}
